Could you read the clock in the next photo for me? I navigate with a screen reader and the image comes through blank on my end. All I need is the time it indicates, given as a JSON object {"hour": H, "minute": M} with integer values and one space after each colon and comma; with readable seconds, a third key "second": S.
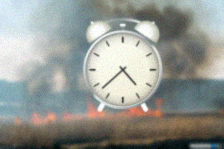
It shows {"hour": 4, "minute": 38}
